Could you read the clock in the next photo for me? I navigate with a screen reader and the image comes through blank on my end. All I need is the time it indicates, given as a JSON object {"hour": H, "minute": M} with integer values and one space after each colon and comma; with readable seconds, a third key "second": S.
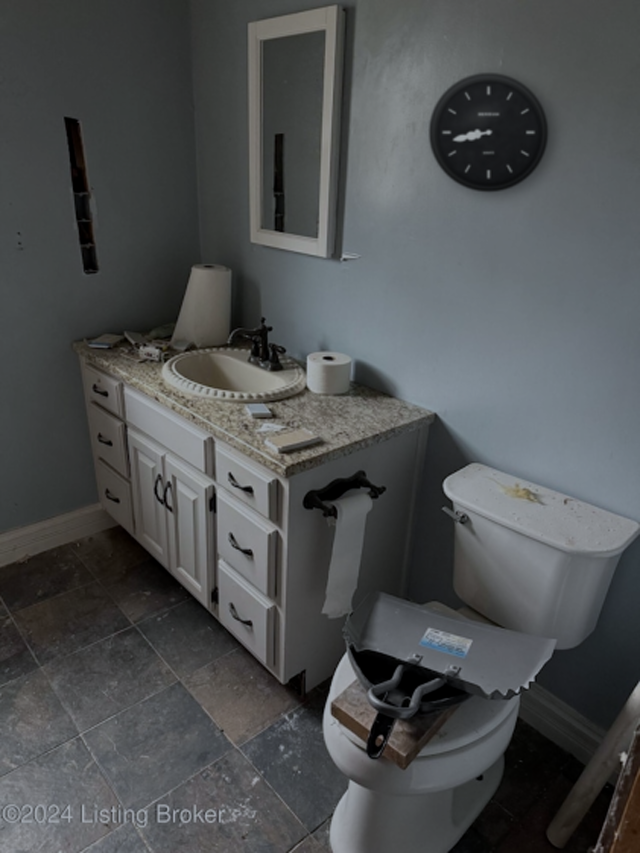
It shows {"hour": 8, "minute": 43}
